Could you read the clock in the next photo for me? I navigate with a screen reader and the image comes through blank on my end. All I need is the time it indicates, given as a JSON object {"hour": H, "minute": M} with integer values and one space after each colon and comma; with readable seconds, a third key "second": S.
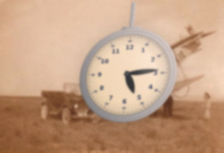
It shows {"hour": 5, "minute": 14}
